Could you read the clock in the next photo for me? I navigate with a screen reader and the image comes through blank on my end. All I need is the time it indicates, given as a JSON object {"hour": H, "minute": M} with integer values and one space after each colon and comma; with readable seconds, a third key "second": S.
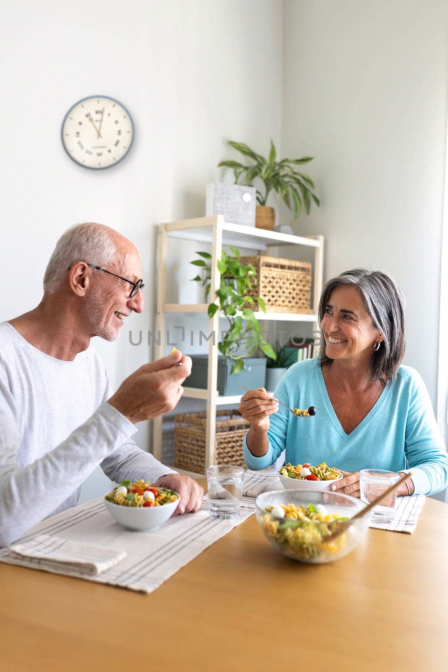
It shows {"hour": 11, "minute": 2}
